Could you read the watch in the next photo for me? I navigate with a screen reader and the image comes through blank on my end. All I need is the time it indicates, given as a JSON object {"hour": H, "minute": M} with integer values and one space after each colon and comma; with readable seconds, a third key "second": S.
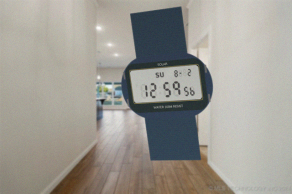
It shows {"hour": 12, "minute": 59, "second": 56}
